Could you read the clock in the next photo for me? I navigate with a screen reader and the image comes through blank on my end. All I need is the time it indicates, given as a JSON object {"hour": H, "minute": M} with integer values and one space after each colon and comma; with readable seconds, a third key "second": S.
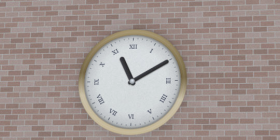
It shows {"hour": 11, "minute": 10}
